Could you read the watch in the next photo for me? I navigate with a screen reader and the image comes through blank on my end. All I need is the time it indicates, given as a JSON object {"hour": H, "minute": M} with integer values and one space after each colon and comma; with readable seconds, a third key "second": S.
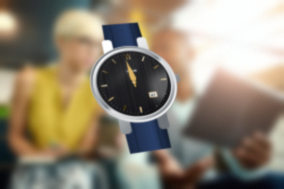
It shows {"hour": 11, "minute": 59}
